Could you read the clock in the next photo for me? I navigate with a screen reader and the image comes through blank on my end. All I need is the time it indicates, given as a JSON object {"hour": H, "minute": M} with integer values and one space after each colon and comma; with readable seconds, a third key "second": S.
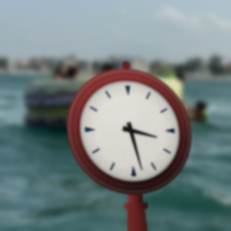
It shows {"hour": 3, "minute": 28}
